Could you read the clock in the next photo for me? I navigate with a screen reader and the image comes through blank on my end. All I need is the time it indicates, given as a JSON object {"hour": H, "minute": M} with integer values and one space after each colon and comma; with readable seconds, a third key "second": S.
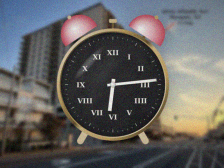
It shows {"hour": 6, "minute": 14}
